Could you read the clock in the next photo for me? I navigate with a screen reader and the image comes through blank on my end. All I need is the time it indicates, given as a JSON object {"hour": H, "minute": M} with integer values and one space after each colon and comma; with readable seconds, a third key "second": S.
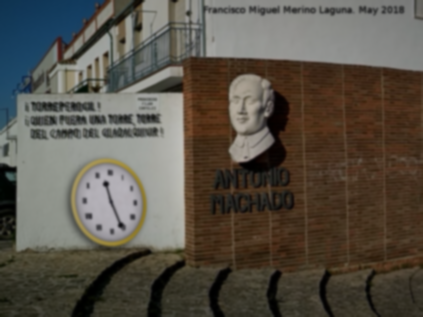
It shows {"hour": 11, "minute": 26}
